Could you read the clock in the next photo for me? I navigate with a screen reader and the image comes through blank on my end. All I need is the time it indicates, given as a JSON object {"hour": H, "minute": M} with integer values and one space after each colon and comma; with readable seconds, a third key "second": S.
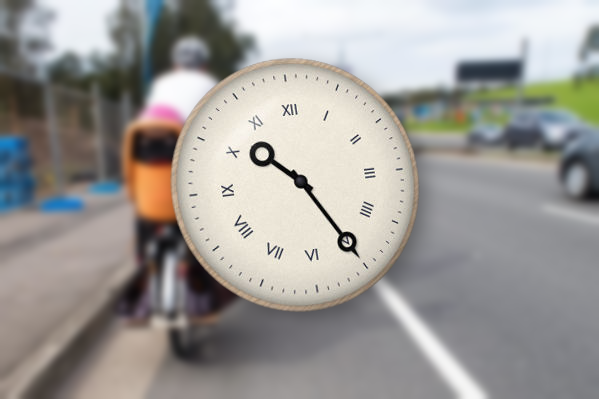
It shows {"hour": 10, "minute": 25}
